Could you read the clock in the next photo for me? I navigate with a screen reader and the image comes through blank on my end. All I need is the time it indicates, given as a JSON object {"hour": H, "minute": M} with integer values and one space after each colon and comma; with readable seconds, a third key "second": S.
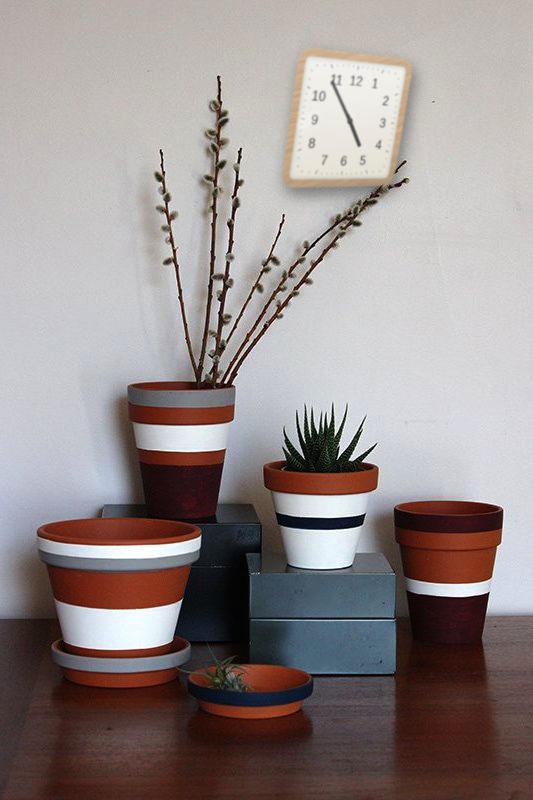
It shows {"hour": 4, "minute": 54}
